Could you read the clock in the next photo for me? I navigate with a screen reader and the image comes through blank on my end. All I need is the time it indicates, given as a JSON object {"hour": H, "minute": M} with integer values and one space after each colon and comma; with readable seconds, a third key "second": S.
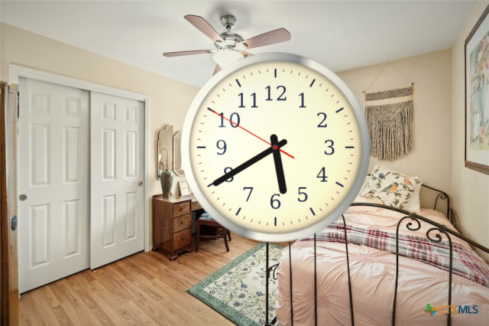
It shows {"hour": 5, "minute": 39, "second": 50}
